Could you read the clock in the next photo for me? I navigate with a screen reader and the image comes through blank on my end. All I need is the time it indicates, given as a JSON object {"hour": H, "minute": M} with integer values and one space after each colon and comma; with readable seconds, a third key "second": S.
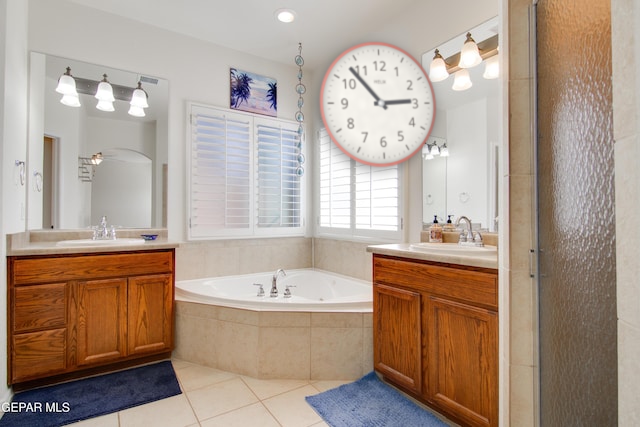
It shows {"hour": 2, "minute": 53}
